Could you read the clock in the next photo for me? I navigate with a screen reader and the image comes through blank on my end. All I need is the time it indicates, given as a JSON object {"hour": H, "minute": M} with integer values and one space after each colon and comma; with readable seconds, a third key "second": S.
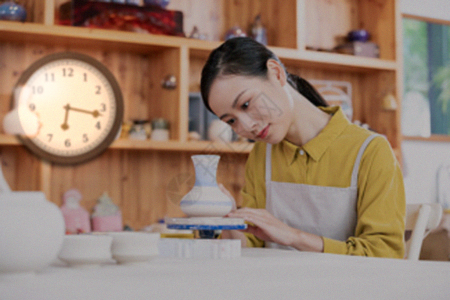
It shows {"hour": 6, "minute": 17}
